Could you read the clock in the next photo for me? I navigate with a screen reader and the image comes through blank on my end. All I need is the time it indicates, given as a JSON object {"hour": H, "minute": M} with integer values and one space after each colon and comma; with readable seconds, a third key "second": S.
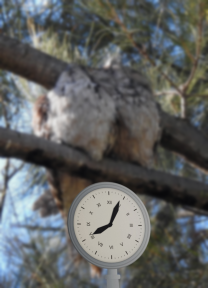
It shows {"hour": 8, "minute": 4}
